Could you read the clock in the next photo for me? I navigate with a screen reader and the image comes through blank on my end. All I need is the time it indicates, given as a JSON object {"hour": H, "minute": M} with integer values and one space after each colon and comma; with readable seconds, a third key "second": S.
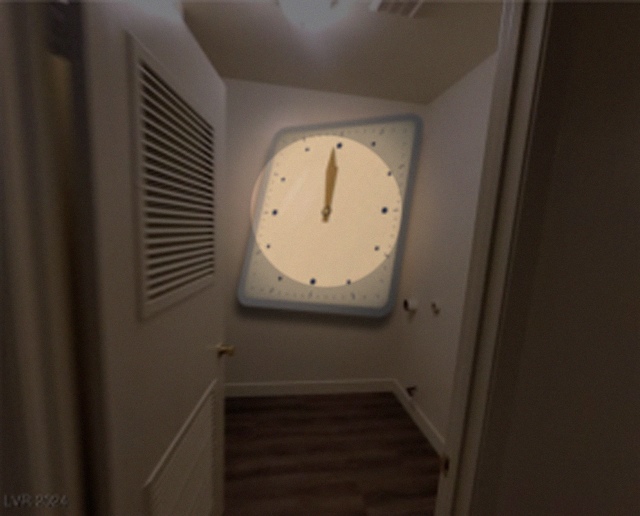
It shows {"hour": 11, "minute": 59}
